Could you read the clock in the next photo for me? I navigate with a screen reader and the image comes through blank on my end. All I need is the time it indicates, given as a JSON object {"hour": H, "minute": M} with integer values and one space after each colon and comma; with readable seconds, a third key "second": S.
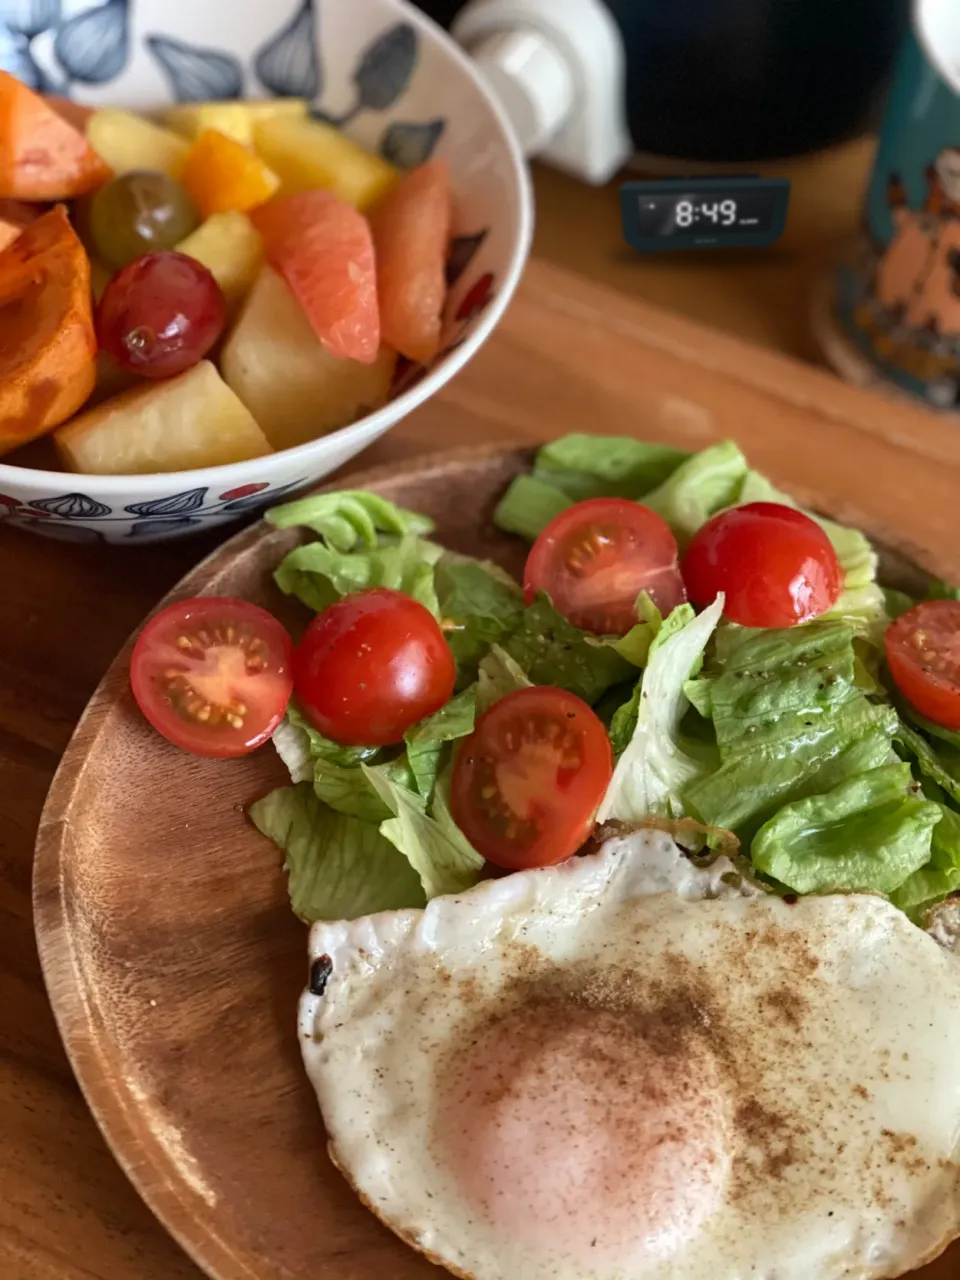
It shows {"hour": 8, "minute": 49}
